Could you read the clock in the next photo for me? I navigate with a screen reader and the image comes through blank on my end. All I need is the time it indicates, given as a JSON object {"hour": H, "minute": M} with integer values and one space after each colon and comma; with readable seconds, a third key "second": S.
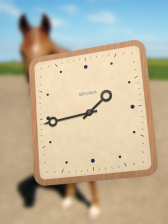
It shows {"hour": 1, "minute": 44}
